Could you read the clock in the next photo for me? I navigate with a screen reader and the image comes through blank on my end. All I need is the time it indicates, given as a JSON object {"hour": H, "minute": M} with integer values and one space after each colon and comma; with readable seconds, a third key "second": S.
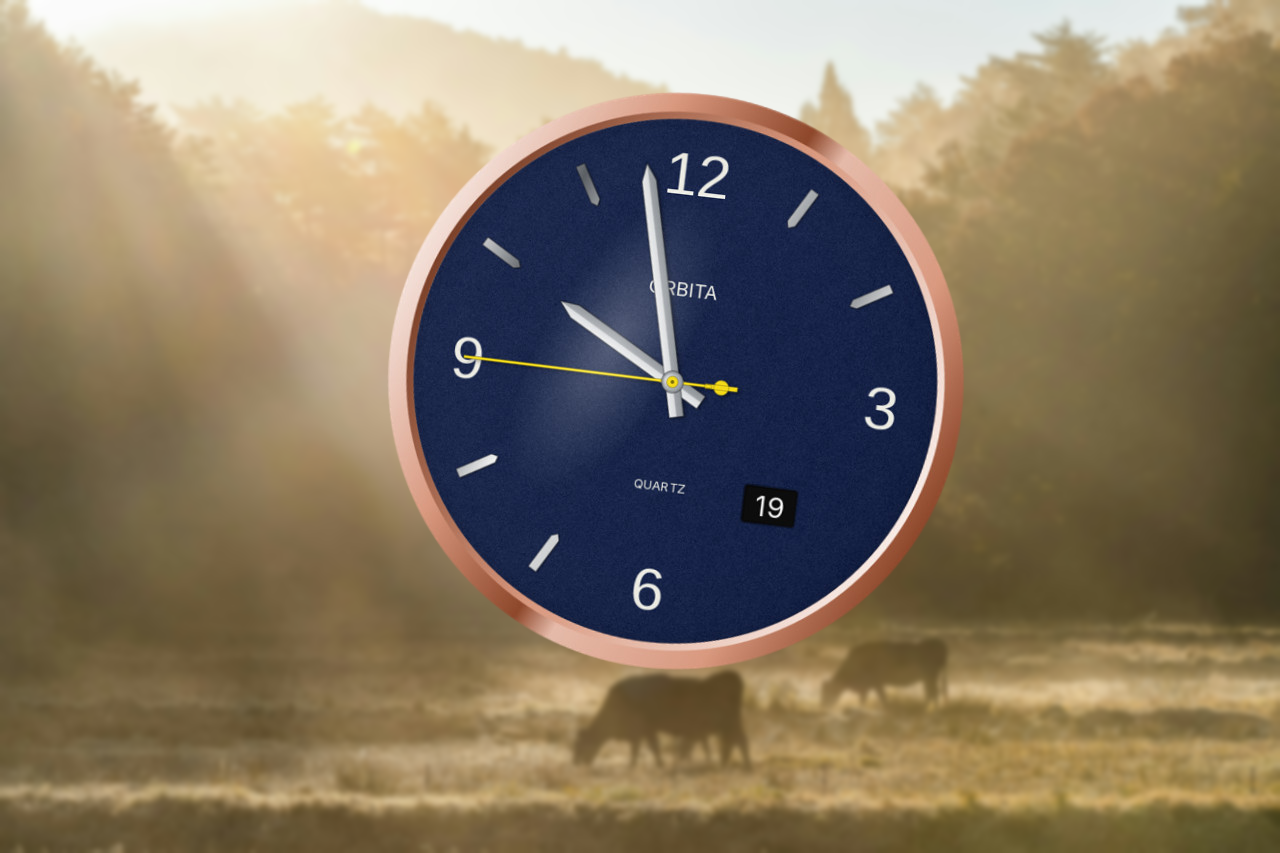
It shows {"hour": 9, "minute": 57, "second": 45}
